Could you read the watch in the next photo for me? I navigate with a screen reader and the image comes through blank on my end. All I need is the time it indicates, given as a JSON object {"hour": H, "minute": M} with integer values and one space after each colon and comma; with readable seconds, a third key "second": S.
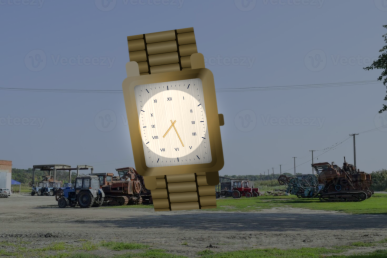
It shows {"hour": 7, "minute": 27}
